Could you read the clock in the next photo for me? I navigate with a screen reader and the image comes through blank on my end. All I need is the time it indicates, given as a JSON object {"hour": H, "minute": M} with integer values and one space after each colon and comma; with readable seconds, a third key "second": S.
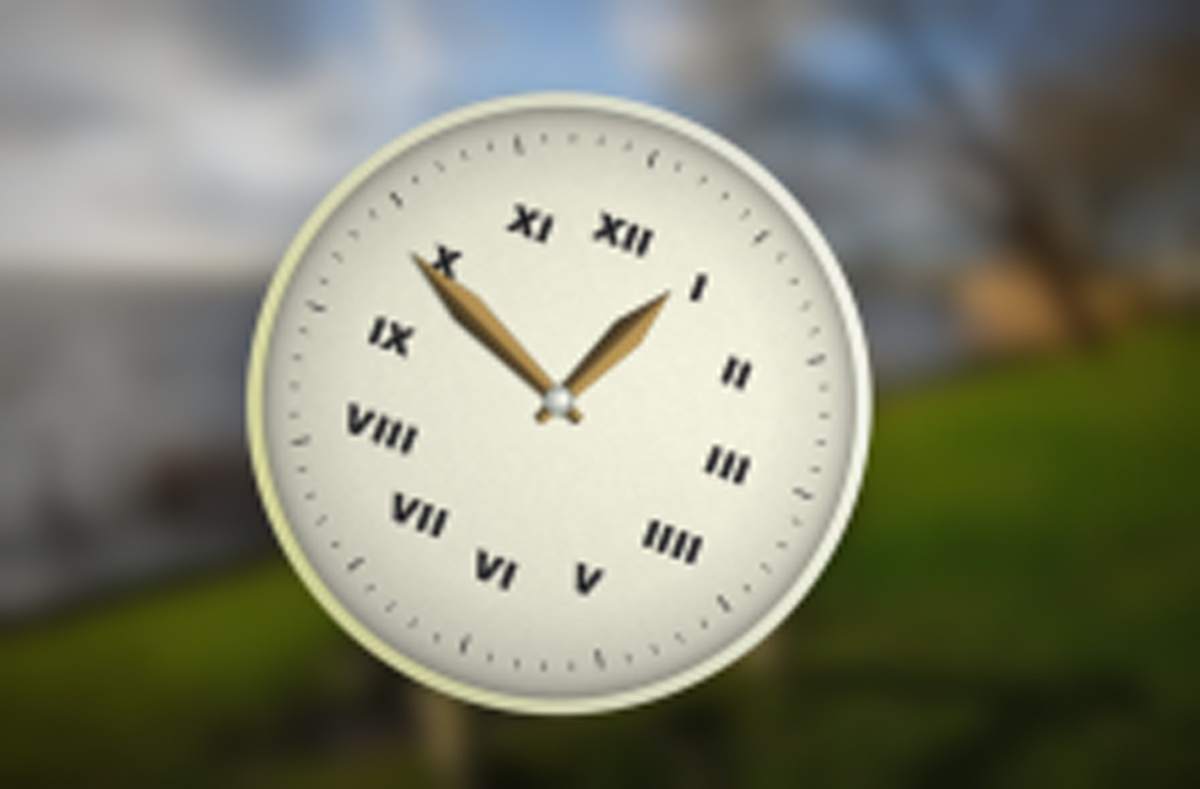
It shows {"hour": 12, "minute": 49}
